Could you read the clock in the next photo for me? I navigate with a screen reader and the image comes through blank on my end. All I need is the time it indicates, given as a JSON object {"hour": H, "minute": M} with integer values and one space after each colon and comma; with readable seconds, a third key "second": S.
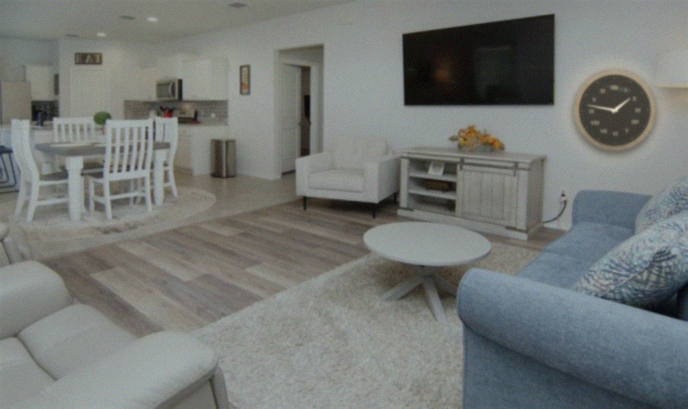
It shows {"hour": 1, "minute": 47}
